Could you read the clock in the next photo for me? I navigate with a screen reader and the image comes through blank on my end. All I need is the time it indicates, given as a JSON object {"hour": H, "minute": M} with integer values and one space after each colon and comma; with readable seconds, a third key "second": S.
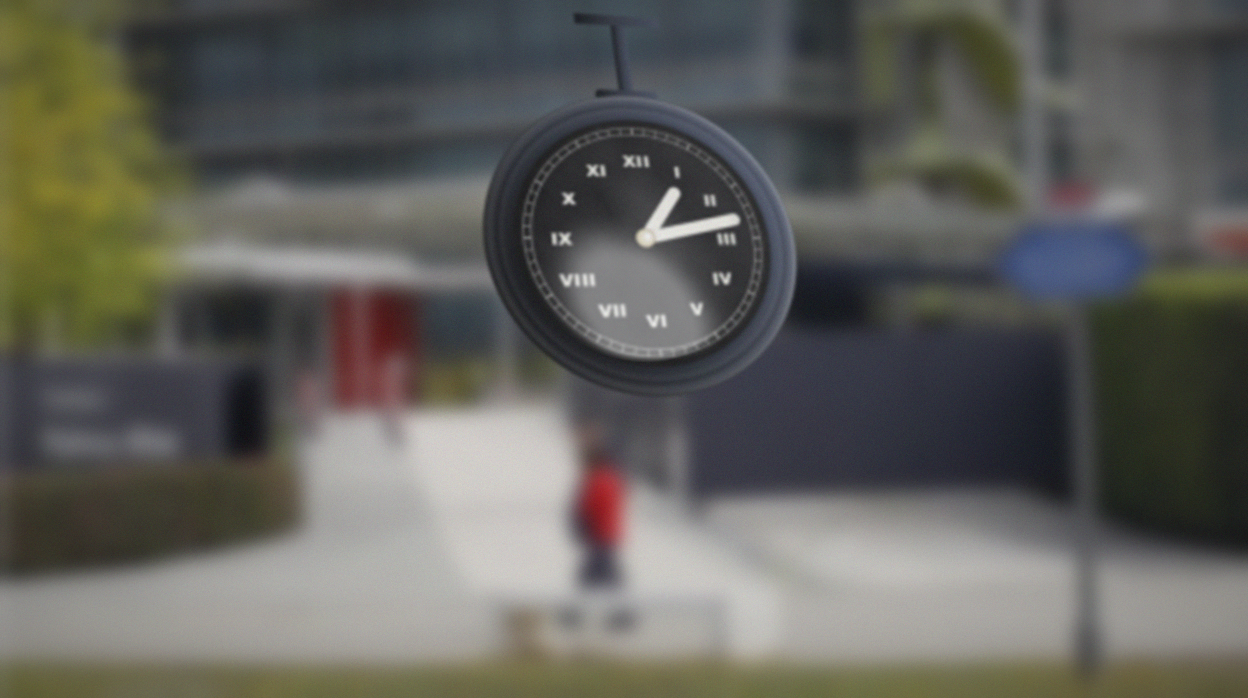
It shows {"hour": 1, "minute": 13}
